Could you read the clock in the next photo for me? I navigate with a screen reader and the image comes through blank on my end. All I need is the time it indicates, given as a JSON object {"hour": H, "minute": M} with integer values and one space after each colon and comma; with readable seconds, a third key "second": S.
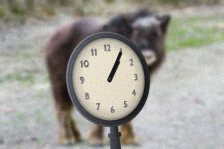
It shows {"hour": 1, "minute": 5}
